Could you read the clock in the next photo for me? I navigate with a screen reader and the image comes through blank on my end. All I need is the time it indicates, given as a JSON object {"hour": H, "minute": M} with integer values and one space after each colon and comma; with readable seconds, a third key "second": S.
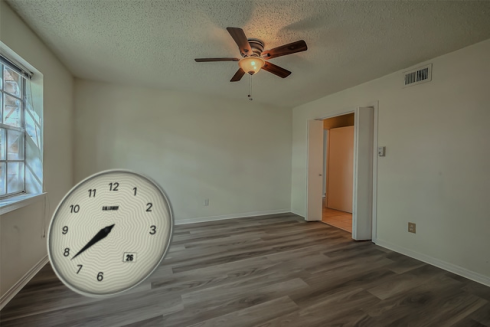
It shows {"hour": 7, "minute": 38}
